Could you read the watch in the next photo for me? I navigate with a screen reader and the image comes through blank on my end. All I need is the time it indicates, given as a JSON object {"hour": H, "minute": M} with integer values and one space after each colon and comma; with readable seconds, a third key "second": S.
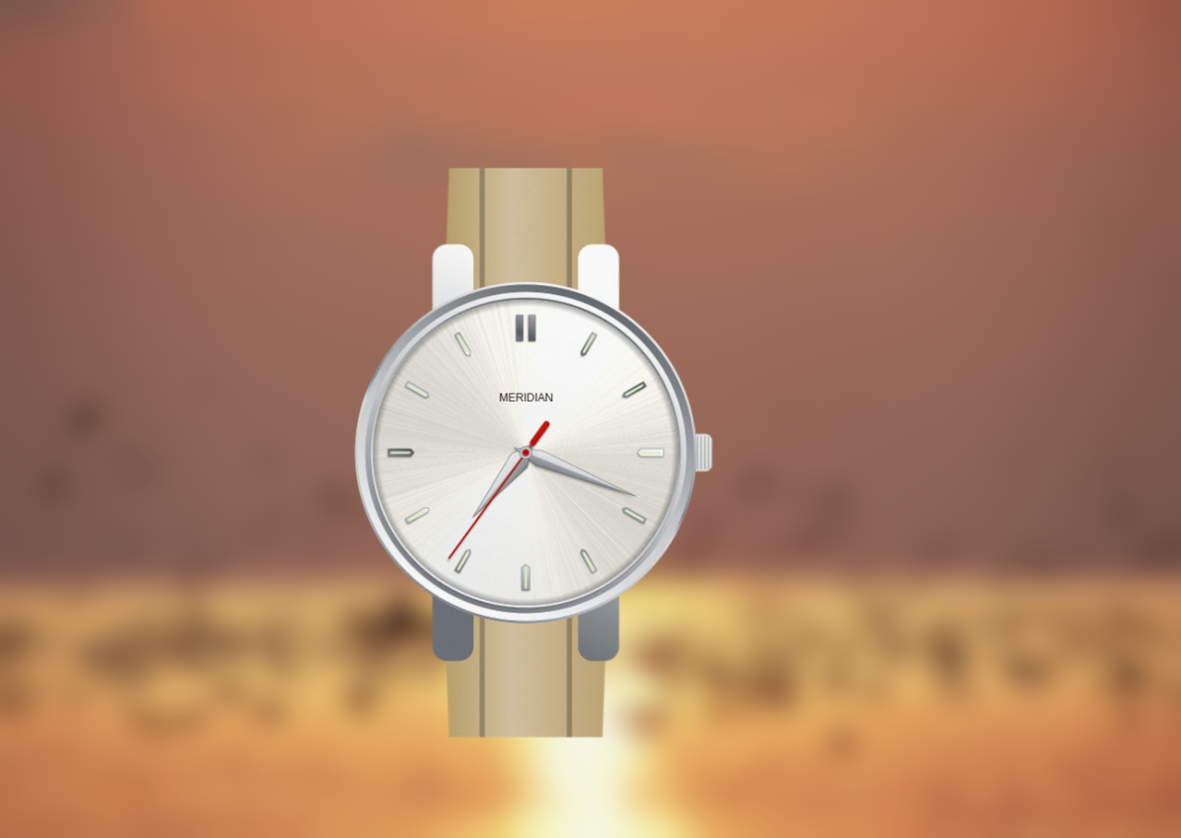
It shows {"hour": 7, "minute": 18, "second": 36}
